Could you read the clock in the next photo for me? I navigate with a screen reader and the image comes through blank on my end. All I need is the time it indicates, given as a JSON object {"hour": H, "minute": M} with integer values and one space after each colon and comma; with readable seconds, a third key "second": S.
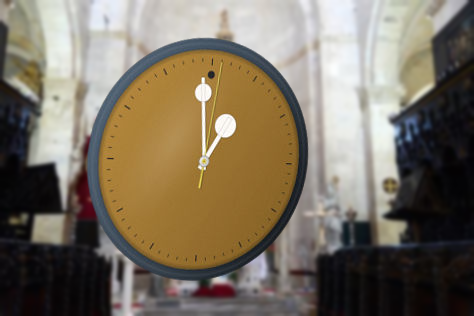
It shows {"hour": 12, "minute": 59, "second": 1}
